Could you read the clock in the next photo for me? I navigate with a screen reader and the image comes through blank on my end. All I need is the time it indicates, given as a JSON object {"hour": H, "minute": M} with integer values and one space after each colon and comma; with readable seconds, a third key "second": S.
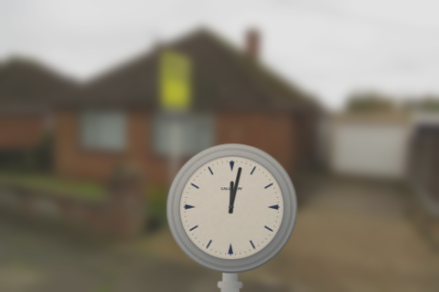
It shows {"hour": 12, "minute": 2}
